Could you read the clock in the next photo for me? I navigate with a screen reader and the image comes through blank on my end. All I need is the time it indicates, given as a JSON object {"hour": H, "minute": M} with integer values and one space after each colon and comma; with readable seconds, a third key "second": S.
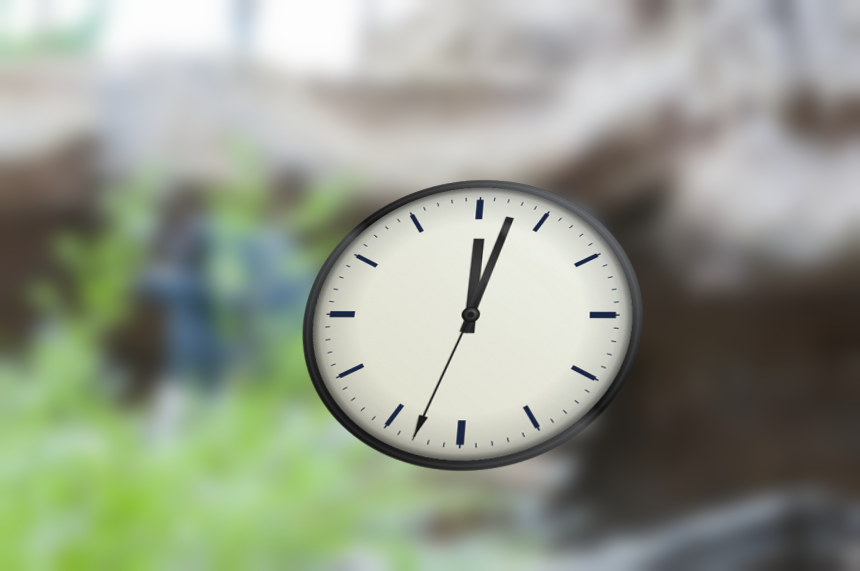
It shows {"hour": 12, "minute": 2, "second": 33}
